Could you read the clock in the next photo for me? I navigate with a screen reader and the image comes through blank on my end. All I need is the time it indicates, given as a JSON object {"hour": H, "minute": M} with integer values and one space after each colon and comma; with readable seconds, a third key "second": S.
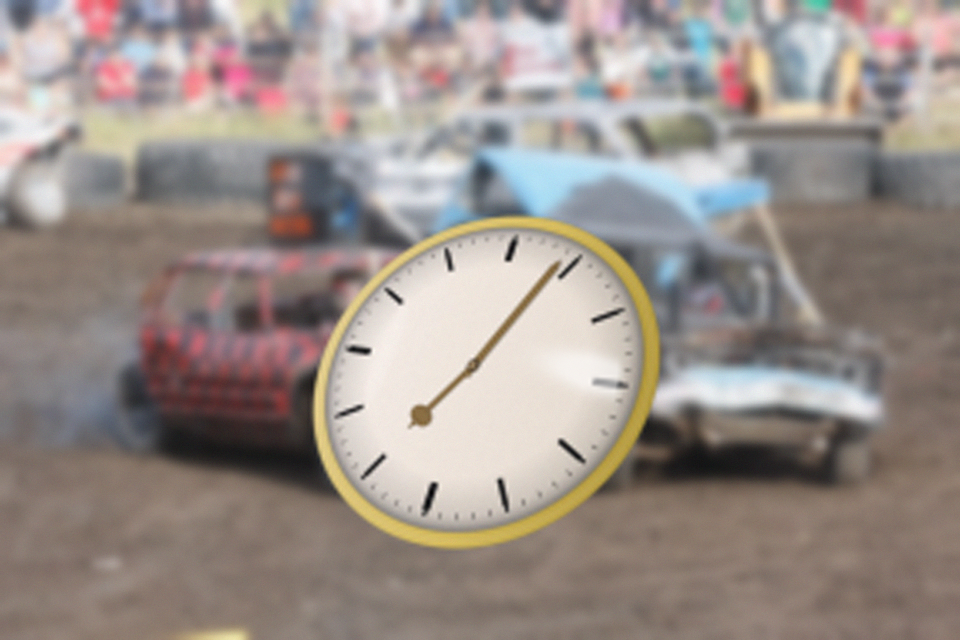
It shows {"hour": 7, "minute": 4}
